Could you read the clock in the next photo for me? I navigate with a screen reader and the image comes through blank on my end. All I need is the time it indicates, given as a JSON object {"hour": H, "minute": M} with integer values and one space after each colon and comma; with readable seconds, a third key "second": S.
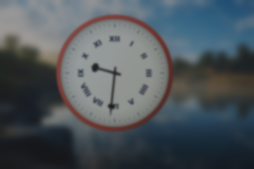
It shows {"hour": 9, "minute": 31}
